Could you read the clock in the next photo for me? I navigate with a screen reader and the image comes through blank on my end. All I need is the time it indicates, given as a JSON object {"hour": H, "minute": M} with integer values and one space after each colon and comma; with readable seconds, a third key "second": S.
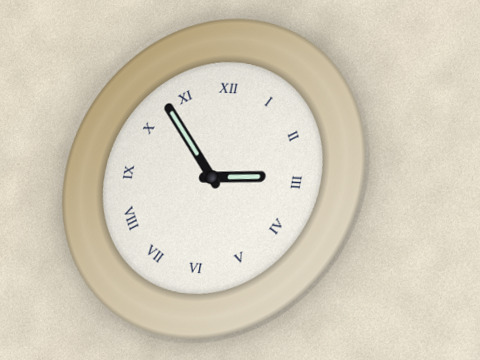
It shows {"hour": 2, "minute": 53}
